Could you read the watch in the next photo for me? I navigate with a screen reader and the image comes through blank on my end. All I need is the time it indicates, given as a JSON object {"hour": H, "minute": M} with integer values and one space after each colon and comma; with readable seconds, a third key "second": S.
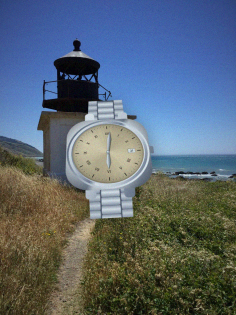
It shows {"hour": 6, "minute": 1}
